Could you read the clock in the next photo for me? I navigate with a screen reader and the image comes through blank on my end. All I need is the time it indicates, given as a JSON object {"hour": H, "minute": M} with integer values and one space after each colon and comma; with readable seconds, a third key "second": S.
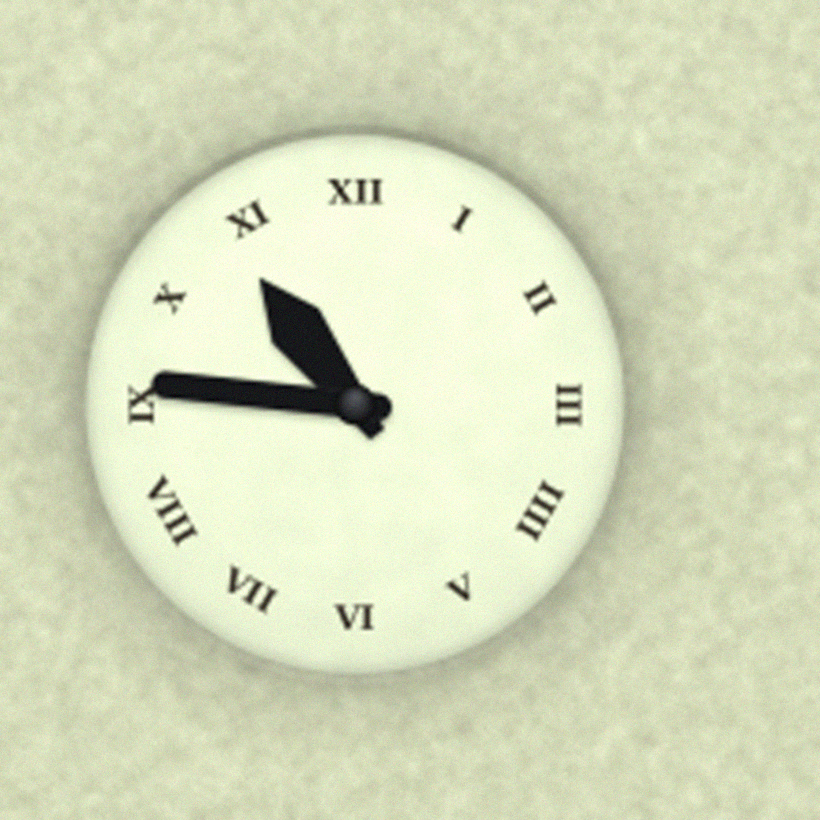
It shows {"hour": 10, "minute": 46}
